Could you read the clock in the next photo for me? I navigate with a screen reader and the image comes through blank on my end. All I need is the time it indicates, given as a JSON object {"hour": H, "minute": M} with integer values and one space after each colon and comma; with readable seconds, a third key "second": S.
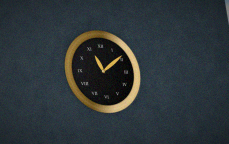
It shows {"hour": 11, "minute": 9}
